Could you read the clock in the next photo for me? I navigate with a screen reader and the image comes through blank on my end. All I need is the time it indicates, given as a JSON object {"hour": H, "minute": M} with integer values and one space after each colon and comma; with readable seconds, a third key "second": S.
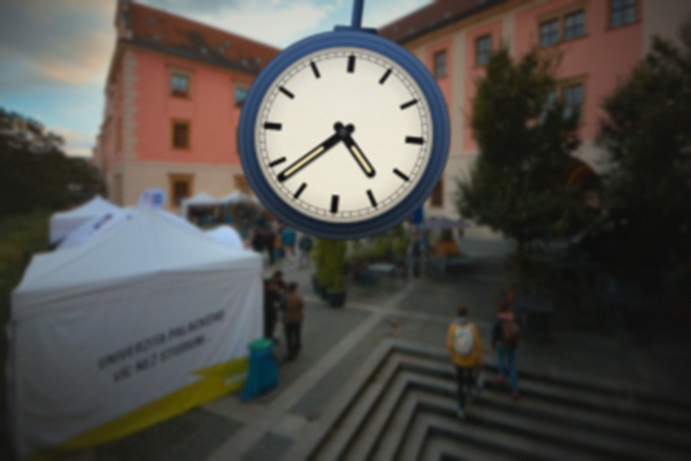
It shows {"hour": 4, "minute": 38}
